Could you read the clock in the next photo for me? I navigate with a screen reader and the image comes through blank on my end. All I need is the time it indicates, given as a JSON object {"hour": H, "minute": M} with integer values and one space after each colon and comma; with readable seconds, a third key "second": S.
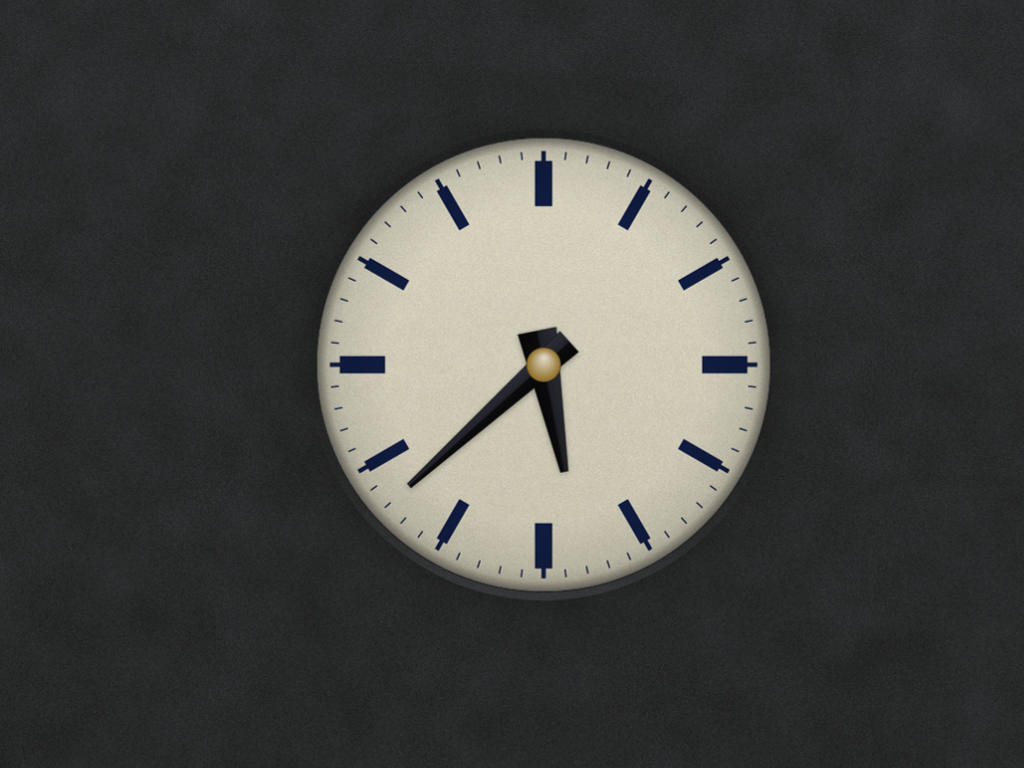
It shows {"hour": 5, "minute": 38}
